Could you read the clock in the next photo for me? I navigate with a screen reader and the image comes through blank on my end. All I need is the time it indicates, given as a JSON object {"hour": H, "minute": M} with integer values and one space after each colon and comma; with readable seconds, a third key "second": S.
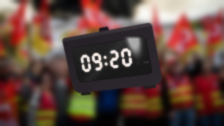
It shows {"hour": 9, "minute": 20}
